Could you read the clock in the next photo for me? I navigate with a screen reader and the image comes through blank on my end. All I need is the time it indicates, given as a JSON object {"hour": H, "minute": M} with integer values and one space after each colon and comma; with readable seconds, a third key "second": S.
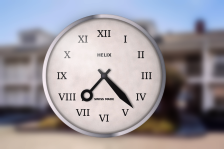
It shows {"hour": 7, "minute": 23}
